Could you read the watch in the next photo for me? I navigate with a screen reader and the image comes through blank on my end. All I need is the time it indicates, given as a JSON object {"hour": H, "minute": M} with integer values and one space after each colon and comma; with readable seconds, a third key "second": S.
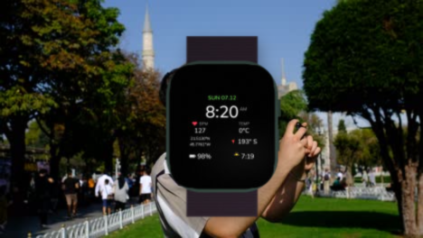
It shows {"hour": 8, "minute": 20}
